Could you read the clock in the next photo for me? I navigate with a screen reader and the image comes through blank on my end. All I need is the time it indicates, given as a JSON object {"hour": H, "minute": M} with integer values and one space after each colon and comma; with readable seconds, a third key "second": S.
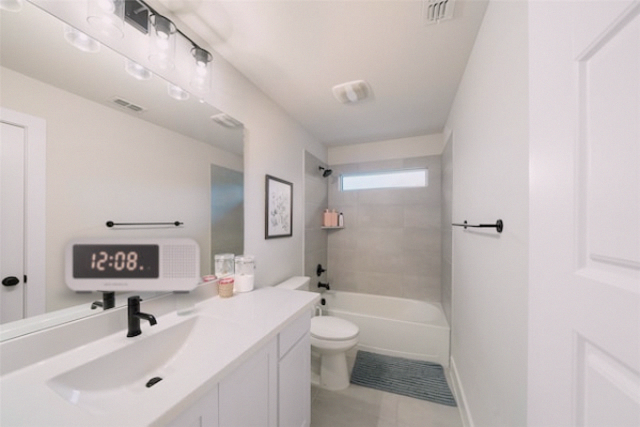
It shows {"hour": 12, "minute": 8}
